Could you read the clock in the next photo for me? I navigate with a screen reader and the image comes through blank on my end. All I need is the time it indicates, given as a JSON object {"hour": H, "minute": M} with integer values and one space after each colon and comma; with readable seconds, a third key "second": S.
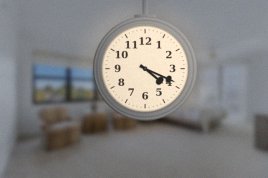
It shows {"hour": 4, "minute": 19}
